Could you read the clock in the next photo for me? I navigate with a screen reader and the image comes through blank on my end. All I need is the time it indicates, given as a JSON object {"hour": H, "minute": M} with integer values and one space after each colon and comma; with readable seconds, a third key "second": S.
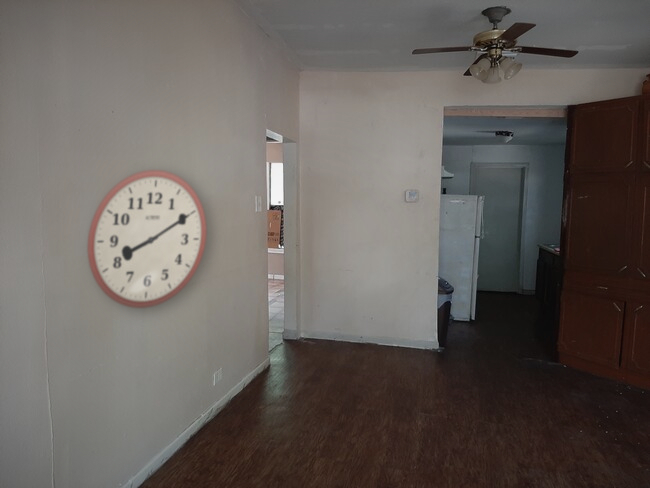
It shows {"hour": 8, "minute": 10}
